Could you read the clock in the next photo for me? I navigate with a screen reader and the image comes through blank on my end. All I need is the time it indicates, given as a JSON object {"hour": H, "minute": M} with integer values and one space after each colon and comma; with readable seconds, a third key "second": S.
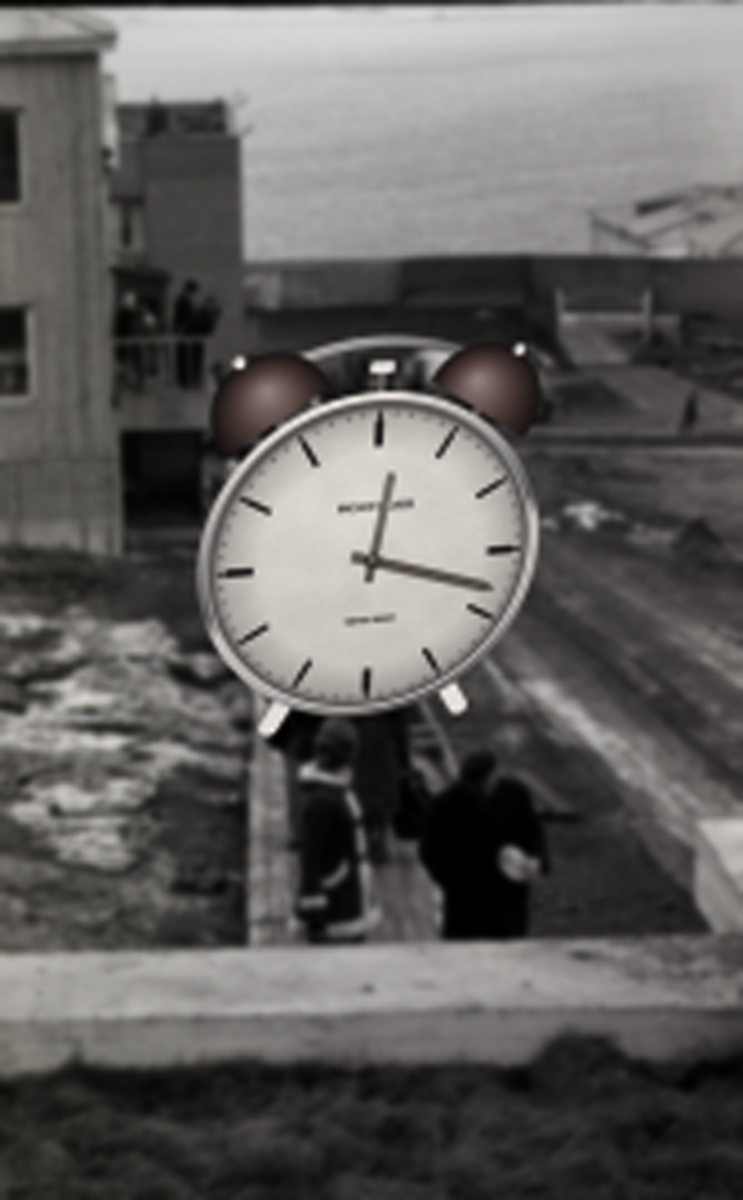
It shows {"hour": 12, "minute": 18}
